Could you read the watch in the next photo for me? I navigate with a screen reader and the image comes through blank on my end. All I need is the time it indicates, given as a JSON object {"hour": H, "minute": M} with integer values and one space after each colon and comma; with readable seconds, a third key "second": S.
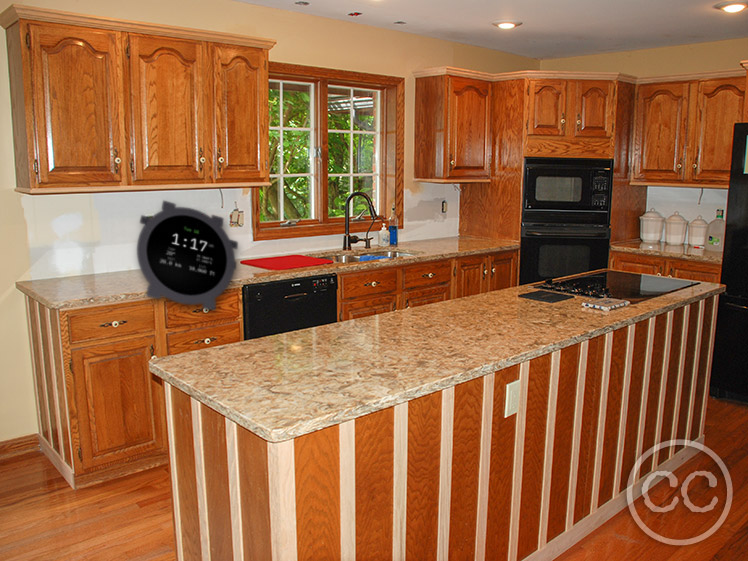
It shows {"hour": 1, "minute": 17}
